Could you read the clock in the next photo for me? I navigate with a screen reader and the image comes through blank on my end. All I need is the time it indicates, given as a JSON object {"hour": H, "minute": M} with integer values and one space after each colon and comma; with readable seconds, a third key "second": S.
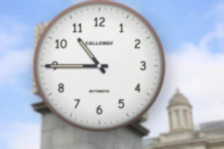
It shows {"hour": 10, "minute": 45}
